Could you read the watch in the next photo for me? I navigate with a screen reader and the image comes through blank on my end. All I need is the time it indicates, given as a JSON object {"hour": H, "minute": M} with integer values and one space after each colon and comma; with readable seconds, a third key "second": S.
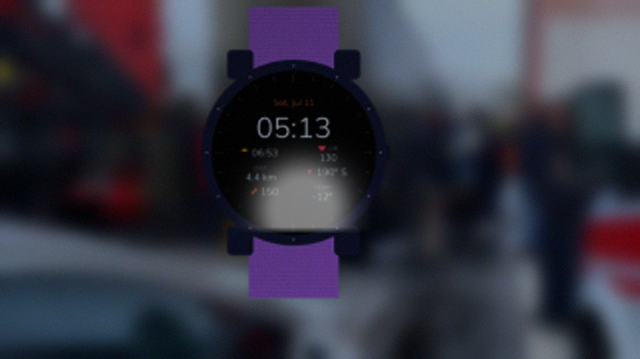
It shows {"hour": 5, "minute": 13}
